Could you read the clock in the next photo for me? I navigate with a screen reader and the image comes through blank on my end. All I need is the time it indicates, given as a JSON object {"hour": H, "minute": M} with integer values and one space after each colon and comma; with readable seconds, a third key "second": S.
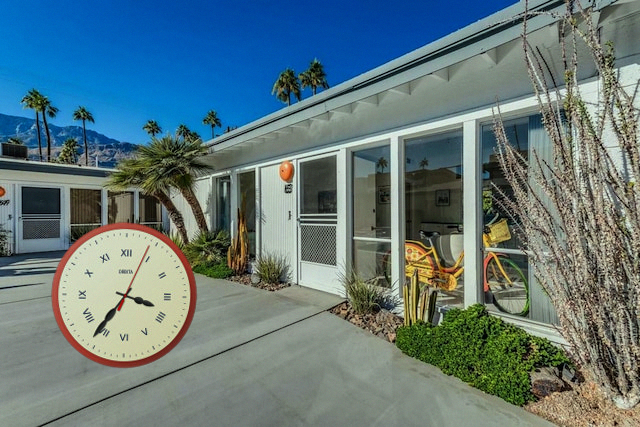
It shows {"hour": 3, "minute": 36, "second": 4}
